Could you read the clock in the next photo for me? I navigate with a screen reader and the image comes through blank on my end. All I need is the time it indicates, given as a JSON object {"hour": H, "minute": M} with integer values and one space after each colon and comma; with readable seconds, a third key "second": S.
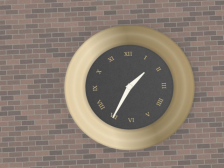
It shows {"hour": 1, "minute": 35}
